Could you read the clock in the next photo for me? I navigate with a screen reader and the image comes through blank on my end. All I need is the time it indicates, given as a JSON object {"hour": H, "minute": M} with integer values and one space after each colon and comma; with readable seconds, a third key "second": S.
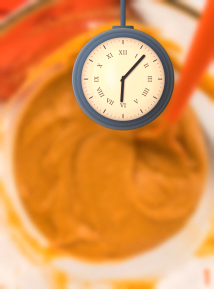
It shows {"hour": 6, "minute": 7}
